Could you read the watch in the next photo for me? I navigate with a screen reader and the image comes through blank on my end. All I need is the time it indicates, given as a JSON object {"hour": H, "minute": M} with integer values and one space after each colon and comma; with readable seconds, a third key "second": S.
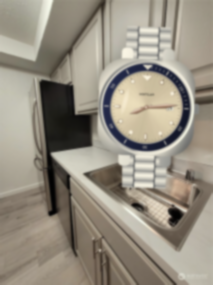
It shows {"hour": 8, "minute": 14}
